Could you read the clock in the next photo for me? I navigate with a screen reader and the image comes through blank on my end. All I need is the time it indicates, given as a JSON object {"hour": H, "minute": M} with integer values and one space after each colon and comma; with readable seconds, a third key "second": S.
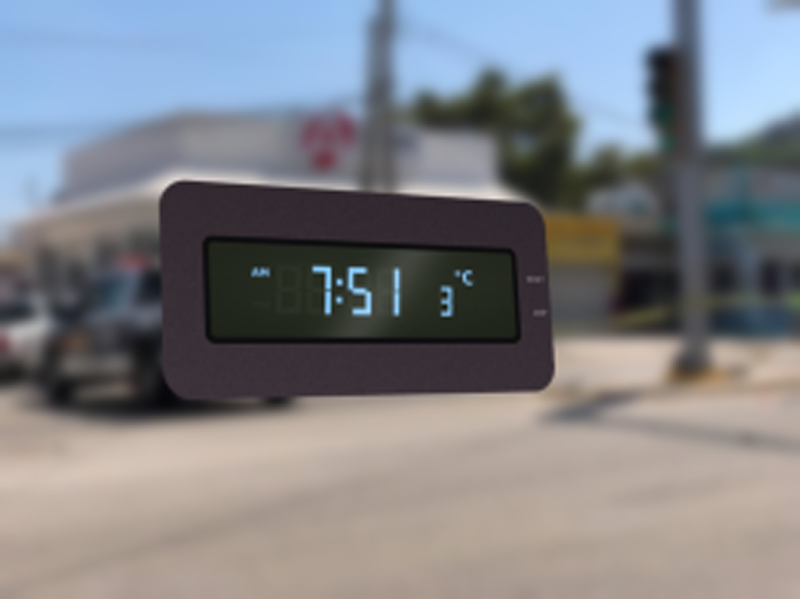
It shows {"hour": 7, "minute": 51}
